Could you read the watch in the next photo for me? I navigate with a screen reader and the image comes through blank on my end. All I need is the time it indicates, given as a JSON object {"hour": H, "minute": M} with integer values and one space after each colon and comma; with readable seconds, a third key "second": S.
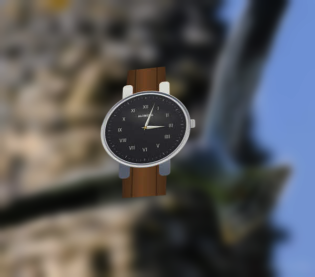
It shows {"hour": 3, "minute": 3}
